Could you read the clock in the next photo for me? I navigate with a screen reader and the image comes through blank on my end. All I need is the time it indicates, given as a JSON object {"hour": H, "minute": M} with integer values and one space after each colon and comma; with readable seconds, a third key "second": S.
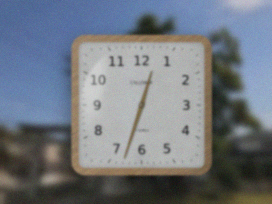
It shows {"hour": 12, "minute": 33}
